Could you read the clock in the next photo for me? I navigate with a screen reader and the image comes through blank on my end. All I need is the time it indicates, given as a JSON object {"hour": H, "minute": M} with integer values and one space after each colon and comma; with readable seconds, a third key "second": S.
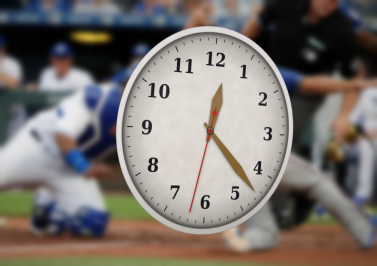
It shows {"hour": 12, "minute": 22, "second": 32}
